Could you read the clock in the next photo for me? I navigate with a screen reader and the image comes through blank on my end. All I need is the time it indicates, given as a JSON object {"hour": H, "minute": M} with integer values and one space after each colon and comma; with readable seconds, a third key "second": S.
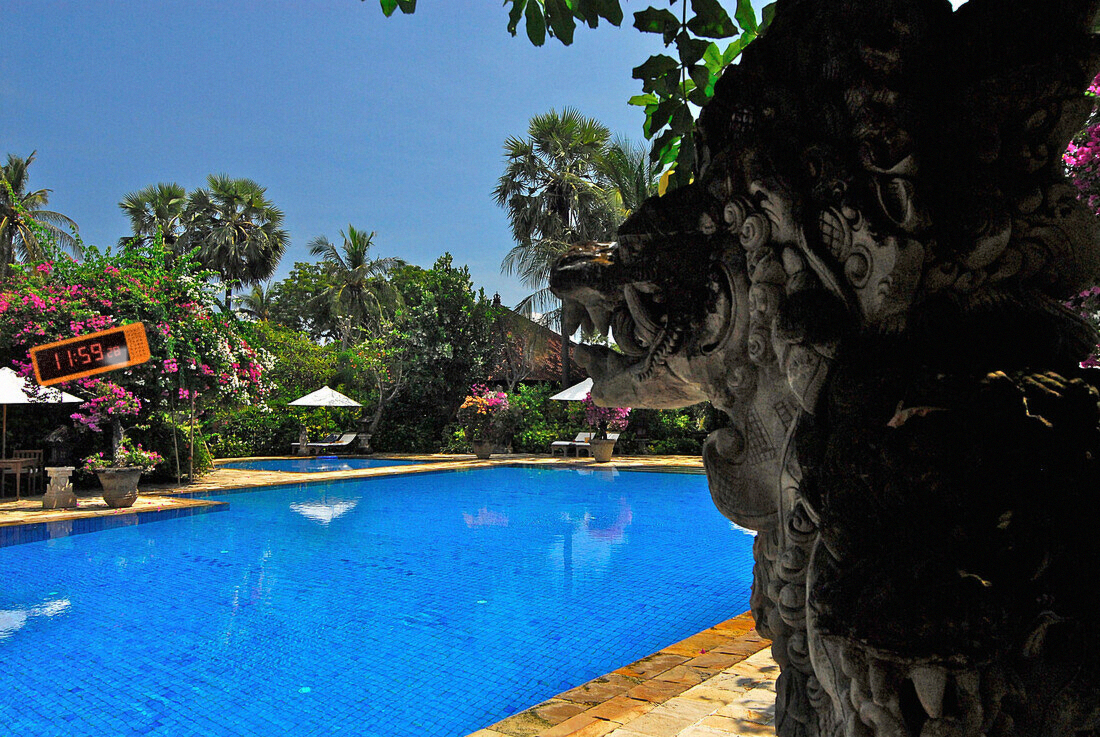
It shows {"hour": 11, "minute": 59}
